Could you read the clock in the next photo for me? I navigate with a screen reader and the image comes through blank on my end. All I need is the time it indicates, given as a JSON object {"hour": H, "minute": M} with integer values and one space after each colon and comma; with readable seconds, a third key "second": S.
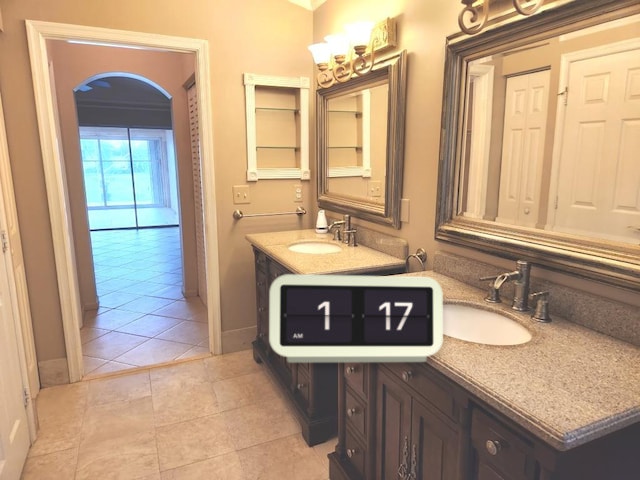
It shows {"hour": 1, "minute": 17}
